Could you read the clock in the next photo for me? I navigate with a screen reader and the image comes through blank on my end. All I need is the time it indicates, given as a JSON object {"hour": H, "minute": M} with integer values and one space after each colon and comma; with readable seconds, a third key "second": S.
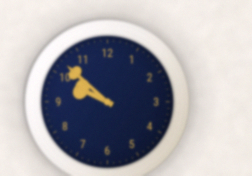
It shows {"hour": 9, "minute": 52}
